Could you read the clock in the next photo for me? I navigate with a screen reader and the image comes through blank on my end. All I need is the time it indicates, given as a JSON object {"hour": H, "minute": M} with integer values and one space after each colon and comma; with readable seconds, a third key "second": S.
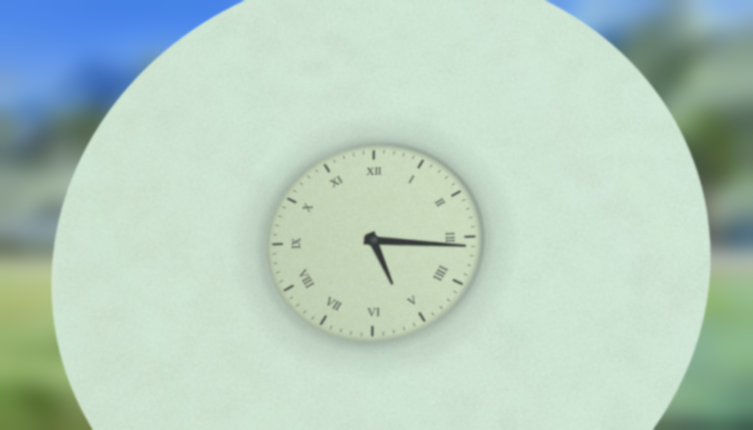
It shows {"hour": 5, "minute": 16}
